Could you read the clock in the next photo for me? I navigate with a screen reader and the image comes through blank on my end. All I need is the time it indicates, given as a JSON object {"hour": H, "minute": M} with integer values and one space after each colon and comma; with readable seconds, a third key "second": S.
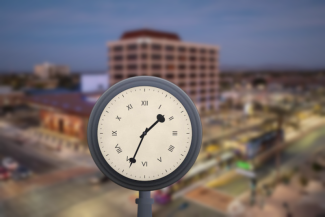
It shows {"hour": 1, "minute": 34}
